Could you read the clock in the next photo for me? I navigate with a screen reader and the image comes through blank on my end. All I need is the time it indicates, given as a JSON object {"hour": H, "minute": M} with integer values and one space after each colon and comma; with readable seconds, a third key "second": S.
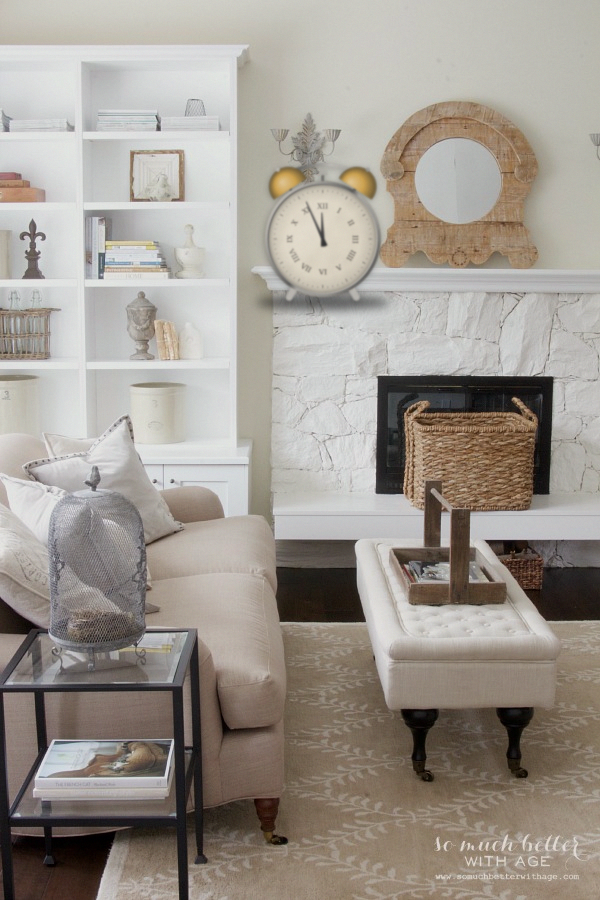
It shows {"hour": 11, "minute": 56}
